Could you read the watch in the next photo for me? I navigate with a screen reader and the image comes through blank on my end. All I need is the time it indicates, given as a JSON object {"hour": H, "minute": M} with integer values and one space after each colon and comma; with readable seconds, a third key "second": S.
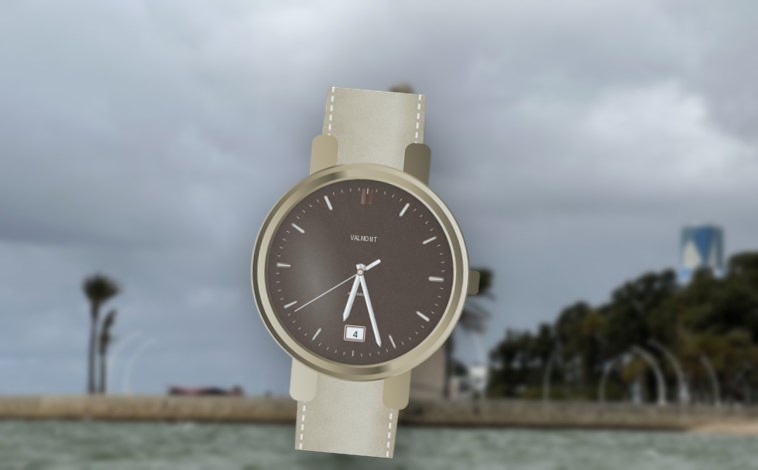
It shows {"hour": 6, "minute": 26, "second": 39}
